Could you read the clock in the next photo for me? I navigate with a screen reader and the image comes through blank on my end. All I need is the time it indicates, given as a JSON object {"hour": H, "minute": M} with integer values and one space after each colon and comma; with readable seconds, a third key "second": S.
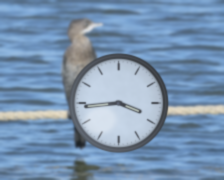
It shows {"hour": 3, "minute": 44}
